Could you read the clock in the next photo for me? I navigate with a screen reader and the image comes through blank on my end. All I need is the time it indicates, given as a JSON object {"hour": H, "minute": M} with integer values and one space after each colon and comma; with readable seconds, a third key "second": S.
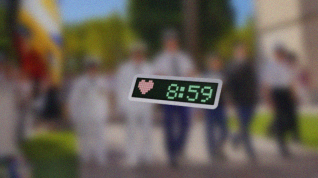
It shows {"hour": 8, "minute": 59}
